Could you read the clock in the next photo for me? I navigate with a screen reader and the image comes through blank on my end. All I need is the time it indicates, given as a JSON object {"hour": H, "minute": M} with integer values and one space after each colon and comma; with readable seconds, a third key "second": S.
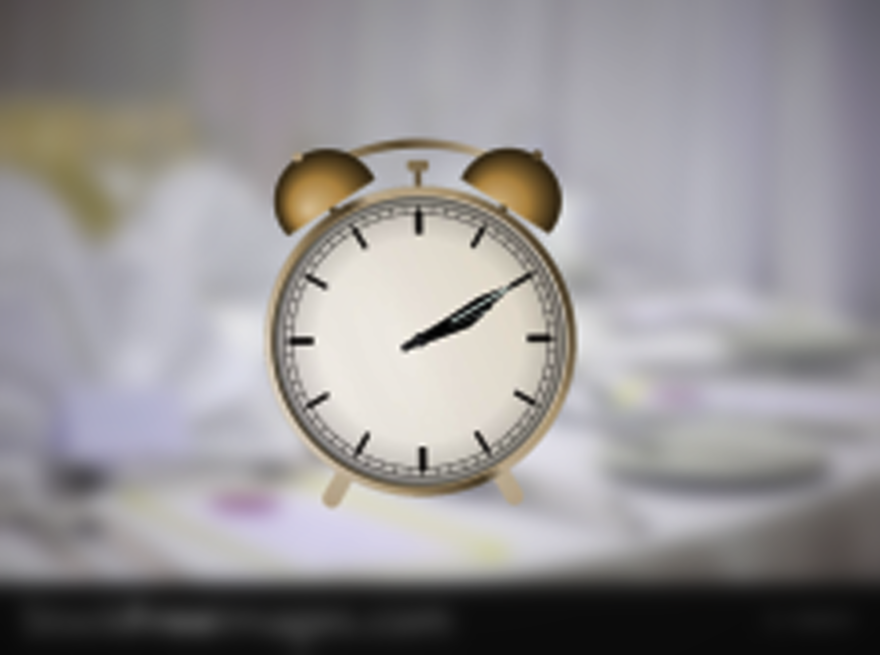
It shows {"hour": 2, "minute": 10}
